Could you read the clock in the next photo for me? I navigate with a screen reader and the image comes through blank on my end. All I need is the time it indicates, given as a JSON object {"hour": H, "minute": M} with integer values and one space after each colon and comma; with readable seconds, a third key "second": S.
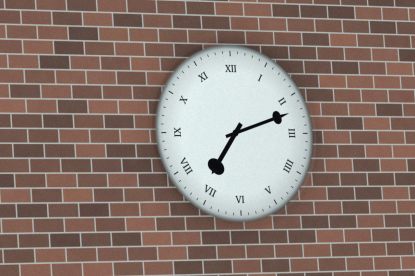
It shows {"hour": 7, "minute": 12}
